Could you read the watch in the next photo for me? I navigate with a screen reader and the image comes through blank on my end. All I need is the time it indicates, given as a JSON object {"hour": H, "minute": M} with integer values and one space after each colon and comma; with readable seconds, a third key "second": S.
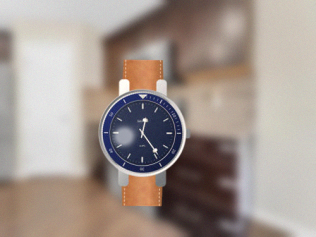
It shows {"hour": 12, "minute": 24}
